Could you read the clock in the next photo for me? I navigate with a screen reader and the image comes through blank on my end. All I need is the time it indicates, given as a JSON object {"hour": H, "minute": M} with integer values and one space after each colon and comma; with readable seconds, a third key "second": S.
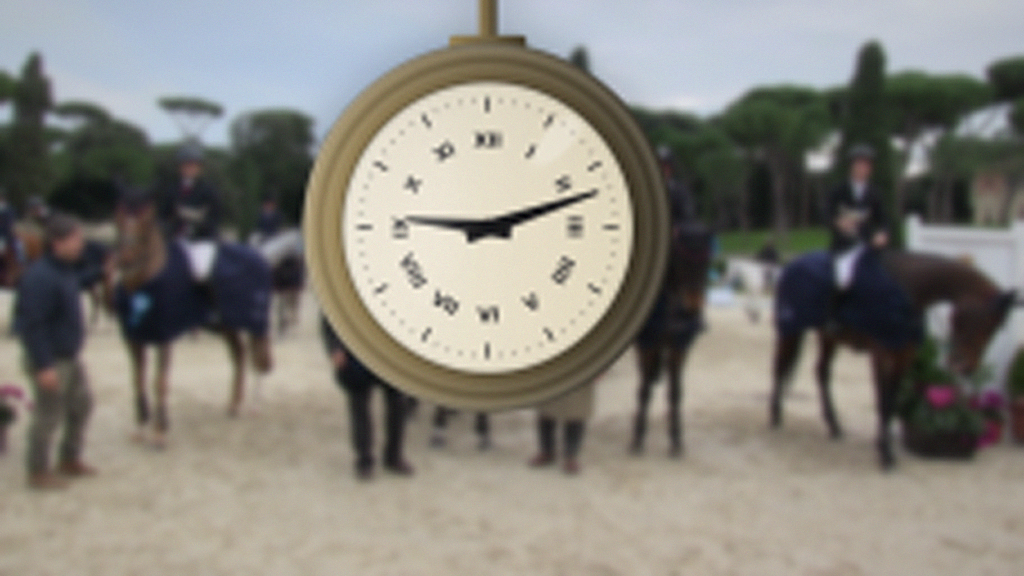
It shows {"hour": 9, "minute": 12}
